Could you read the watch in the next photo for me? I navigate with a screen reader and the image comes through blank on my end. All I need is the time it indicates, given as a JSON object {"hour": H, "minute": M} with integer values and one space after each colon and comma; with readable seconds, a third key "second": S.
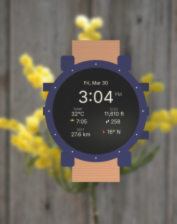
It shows {"hour": 3, "minute": 4}
